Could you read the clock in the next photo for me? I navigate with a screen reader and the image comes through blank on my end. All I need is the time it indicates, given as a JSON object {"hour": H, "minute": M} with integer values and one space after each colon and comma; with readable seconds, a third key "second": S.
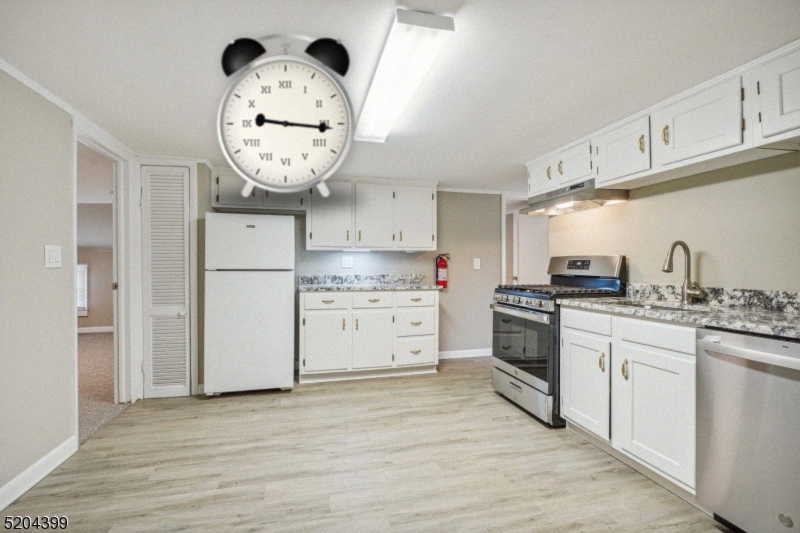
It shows {"hour": 9, "minute": 16}
